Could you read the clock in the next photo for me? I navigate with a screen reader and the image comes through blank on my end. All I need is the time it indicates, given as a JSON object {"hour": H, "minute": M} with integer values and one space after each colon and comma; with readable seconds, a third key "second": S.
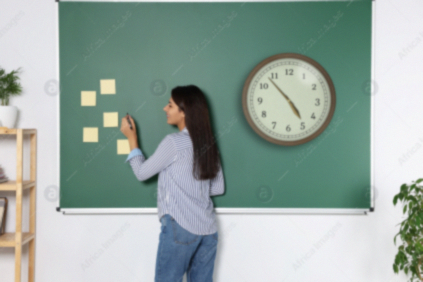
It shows {"hour": 4, "minute": 53}
